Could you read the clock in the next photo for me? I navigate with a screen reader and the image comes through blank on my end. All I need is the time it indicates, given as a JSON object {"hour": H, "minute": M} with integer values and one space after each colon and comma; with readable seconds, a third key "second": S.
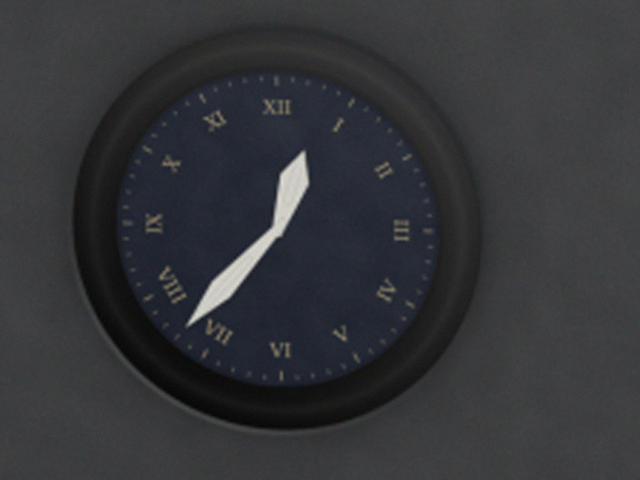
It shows {"hour": 12, "minute": 37}
